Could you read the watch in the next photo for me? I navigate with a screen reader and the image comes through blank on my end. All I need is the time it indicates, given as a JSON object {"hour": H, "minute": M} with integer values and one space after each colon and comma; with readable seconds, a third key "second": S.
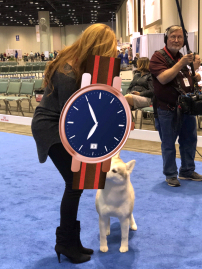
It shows {"hour": 6, "minute": 55}
